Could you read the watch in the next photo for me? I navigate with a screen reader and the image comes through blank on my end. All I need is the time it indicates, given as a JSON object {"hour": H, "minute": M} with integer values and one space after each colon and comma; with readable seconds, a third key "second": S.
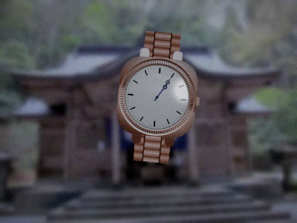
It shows {"hour": 1, "minute": 5}
